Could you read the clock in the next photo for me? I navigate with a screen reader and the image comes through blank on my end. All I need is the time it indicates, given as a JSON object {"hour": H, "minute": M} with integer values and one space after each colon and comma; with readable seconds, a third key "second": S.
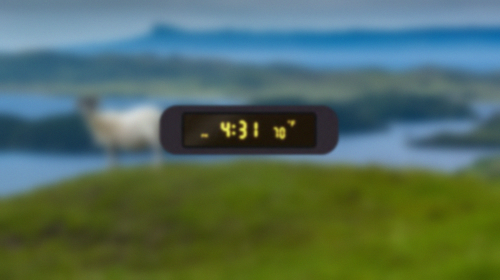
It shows {"hour": 4, "minute": 31}
